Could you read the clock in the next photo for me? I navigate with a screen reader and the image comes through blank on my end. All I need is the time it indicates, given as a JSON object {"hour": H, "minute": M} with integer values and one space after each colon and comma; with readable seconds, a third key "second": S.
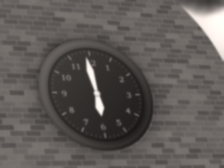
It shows {"hour": 5, "minute": 59}
